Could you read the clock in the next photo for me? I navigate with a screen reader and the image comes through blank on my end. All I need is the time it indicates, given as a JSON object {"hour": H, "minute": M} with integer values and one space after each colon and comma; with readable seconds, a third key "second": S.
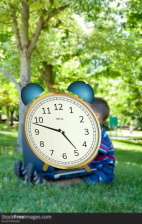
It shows {"hour": 4, "minute": 48}
